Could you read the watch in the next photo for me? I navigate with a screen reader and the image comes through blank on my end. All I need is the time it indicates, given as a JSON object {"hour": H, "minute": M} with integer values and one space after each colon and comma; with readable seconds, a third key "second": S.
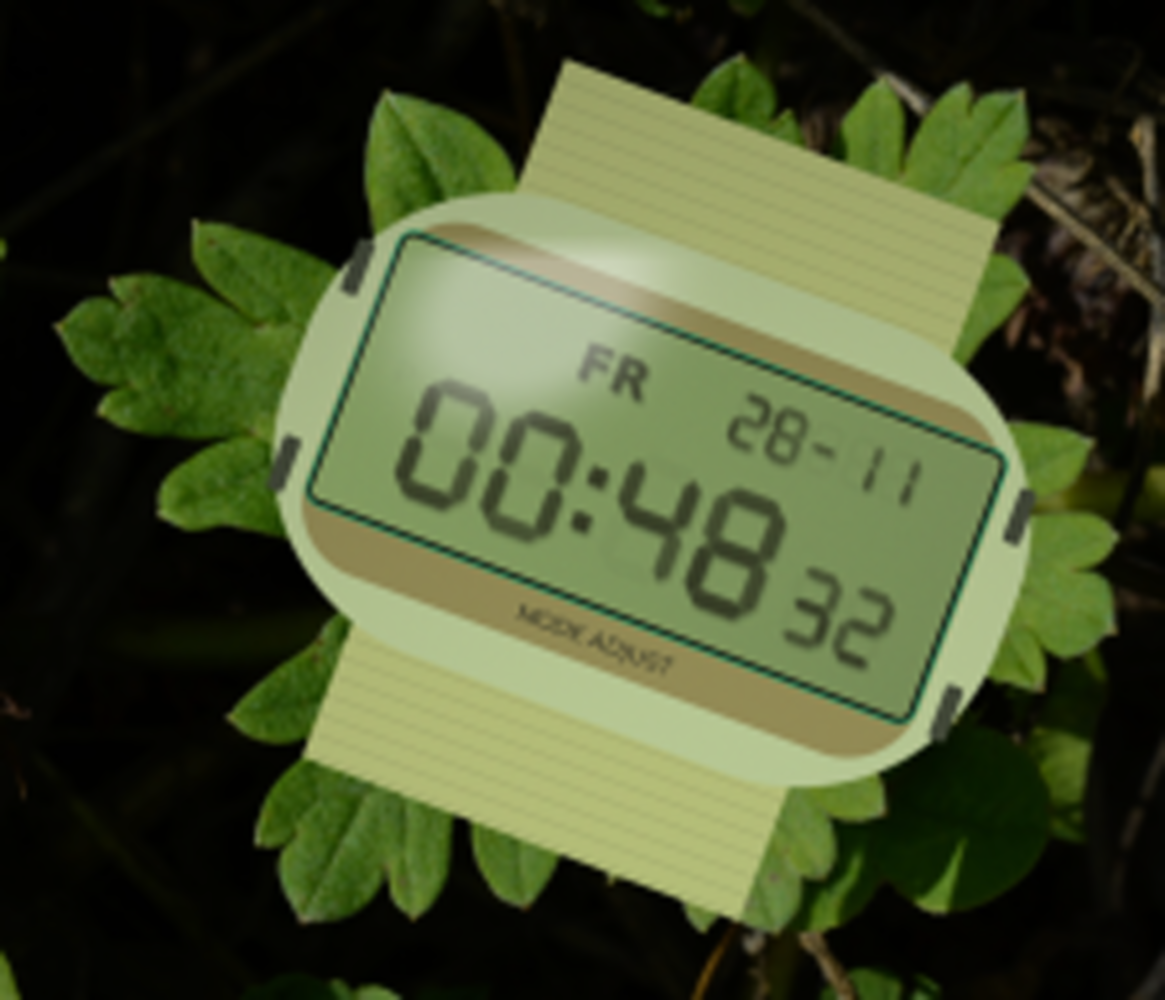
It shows {"hour": 0, "minute": 48, "second": 32}
